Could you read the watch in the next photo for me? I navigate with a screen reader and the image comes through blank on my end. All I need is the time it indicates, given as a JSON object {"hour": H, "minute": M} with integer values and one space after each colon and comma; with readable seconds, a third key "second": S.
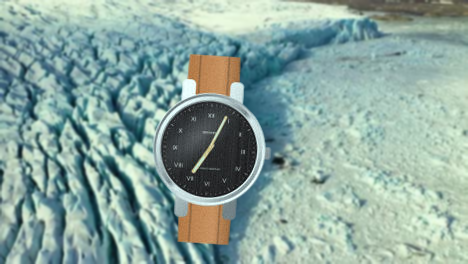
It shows {"hour": 7, "minute": 4}
